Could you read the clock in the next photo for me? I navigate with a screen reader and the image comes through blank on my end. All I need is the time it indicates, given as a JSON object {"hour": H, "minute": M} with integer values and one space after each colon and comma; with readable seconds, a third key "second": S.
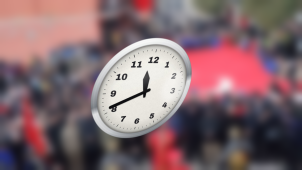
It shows {"hour": 11, "minute": 41}
